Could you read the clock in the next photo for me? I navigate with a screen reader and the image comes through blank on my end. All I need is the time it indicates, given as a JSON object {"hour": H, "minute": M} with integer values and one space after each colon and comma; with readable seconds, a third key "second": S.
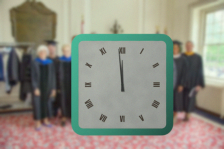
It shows {"hour": 11, "minute": 59}
